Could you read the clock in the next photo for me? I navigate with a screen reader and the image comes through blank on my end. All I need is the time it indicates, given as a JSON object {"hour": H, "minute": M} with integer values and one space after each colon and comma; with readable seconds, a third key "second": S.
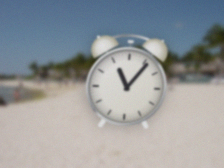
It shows {"hour": 11, "minute": 6}
